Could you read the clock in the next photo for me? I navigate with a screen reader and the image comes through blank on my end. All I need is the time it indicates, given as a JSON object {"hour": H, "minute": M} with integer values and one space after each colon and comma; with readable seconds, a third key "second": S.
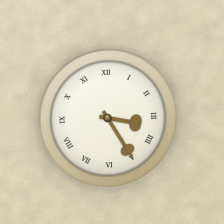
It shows {"hour": 3, "minute": 25}
